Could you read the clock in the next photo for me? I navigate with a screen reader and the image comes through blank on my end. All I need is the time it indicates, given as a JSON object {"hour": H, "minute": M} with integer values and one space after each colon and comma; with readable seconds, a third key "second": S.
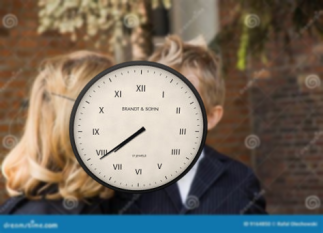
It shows {"hour": 7, "minute": 39}
